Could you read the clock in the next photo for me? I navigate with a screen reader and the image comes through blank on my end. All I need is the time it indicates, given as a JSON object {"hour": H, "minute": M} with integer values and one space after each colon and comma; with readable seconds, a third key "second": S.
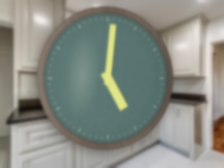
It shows {"hour": 5, "minute": 1}
